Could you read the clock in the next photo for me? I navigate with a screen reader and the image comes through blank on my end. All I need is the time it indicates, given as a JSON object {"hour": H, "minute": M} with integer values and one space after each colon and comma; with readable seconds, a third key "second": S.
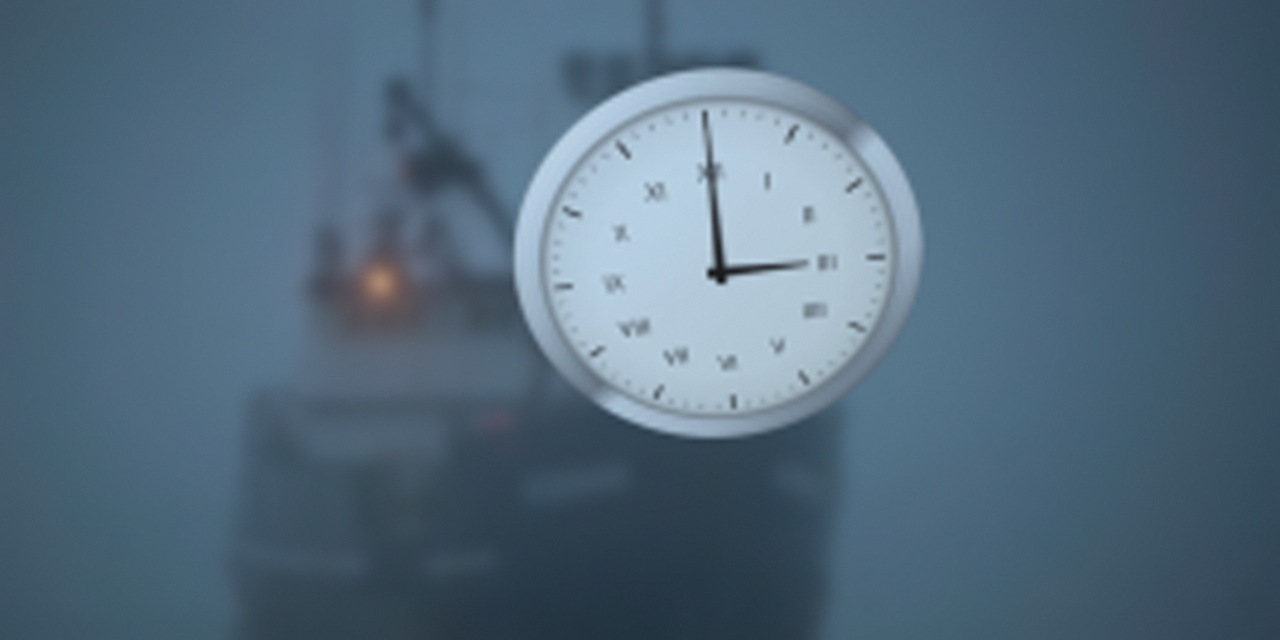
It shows {"hour": 3, "minute": 0}
